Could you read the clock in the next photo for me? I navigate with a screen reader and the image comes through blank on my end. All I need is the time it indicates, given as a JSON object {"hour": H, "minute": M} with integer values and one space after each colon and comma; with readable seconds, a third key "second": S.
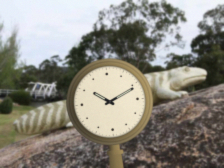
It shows {"hour": 10, "minute": 11}
